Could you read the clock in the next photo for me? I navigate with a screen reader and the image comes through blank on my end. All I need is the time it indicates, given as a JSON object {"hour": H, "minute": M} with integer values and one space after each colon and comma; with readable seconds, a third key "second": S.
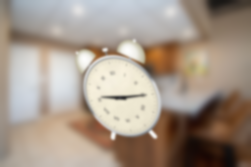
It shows {"hour": 9, "minute": 15}
